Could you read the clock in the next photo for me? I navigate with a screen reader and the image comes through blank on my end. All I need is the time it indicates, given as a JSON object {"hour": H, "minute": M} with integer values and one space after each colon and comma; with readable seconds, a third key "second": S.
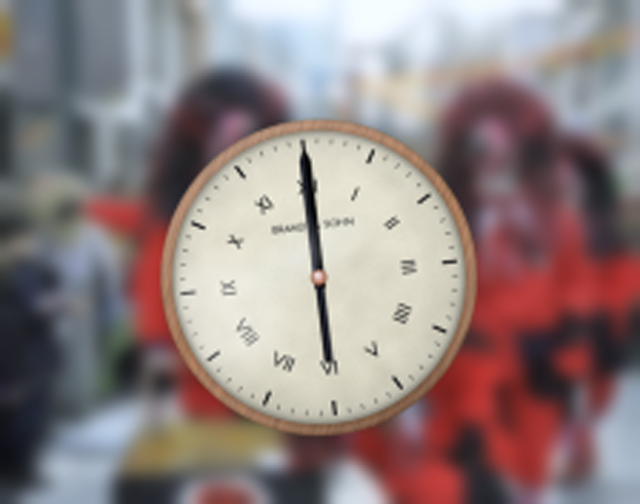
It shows {"hour": 6, "minute": 0}
